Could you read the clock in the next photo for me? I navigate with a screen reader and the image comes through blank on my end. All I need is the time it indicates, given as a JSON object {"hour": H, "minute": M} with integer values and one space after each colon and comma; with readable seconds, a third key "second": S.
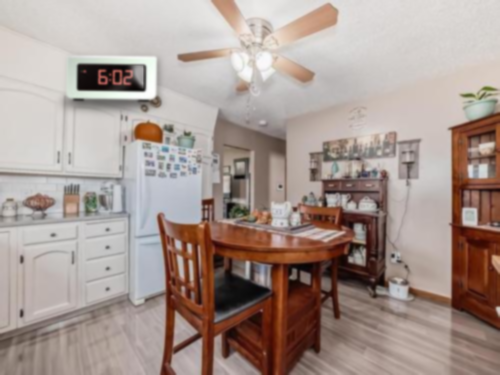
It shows {"hour": 6, "minute": 2}
